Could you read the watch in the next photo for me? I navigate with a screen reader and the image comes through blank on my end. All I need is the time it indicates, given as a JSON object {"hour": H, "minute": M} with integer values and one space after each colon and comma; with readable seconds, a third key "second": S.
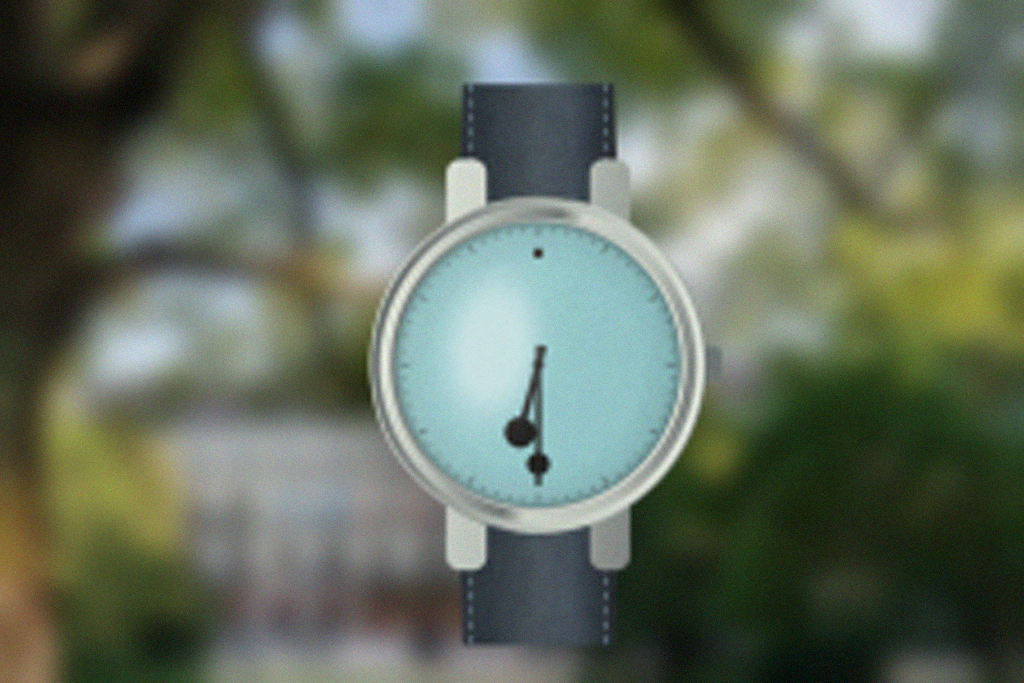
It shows {"hour": 6, "minute": 30}
